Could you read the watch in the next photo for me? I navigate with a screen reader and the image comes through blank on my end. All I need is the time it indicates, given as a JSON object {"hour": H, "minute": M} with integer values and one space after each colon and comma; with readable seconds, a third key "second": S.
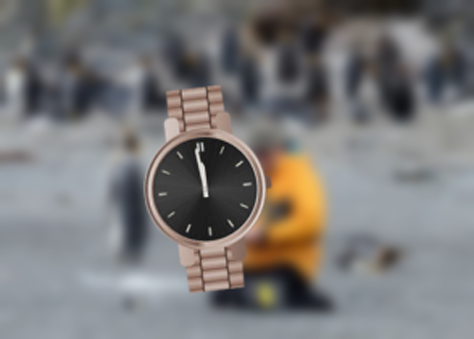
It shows {"hour": 11, "minute": 59}
